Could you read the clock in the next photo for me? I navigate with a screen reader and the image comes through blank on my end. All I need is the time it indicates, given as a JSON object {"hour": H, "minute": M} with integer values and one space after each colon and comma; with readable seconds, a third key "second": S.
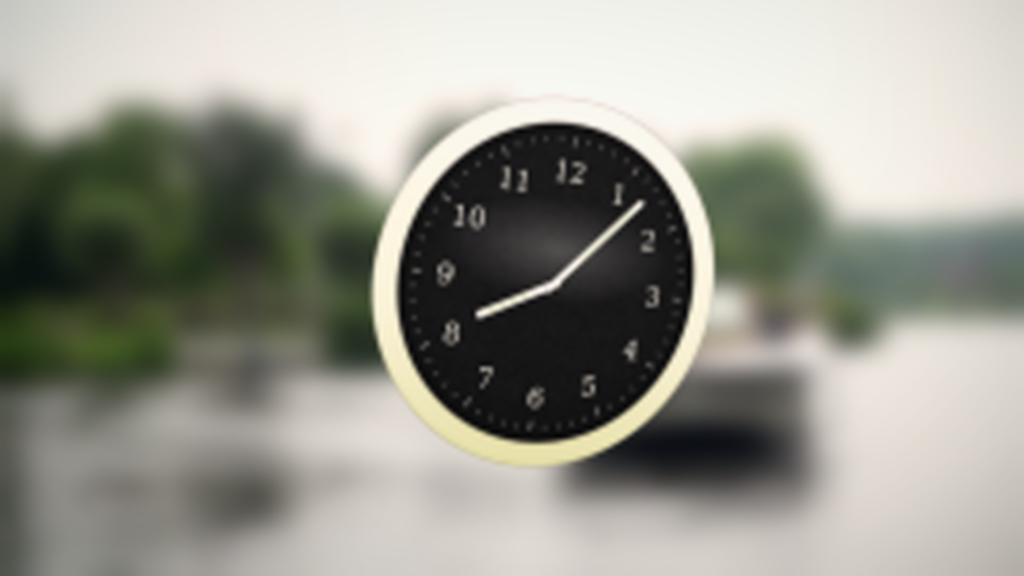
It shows {"hour": 8, "minute": 7}
